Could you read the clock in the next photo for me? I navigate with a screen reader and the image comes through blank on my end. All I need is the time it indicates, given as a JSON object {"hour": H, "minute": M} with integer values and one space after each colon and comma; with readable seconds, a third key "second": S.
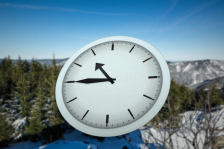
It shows {"hour": 10, "minute": 45}
